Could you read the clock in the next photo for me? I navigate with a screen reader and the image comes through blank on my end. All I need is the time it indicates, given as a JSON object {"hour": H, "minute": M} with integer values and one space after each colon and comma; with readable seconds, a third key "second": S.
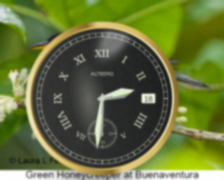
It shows {"hour": 2, "minute": 31}
